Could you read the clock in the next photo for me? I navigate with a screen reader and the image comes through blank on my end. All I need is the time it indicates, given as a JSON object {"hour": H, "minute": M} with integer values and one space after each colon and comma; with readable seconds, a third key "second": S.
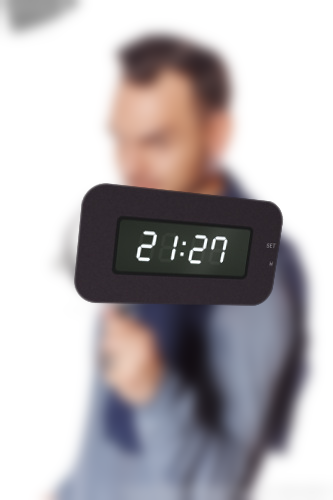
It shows {"hour": 21, "minute": 27}
